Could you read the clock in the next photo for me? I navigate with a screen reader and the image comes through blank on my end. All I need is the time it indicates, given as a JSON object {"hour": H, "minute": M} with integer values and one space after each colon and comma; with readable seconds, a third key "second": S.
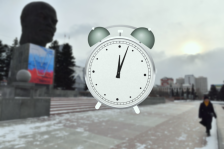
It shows {"hour": 12, "minute": 3}
